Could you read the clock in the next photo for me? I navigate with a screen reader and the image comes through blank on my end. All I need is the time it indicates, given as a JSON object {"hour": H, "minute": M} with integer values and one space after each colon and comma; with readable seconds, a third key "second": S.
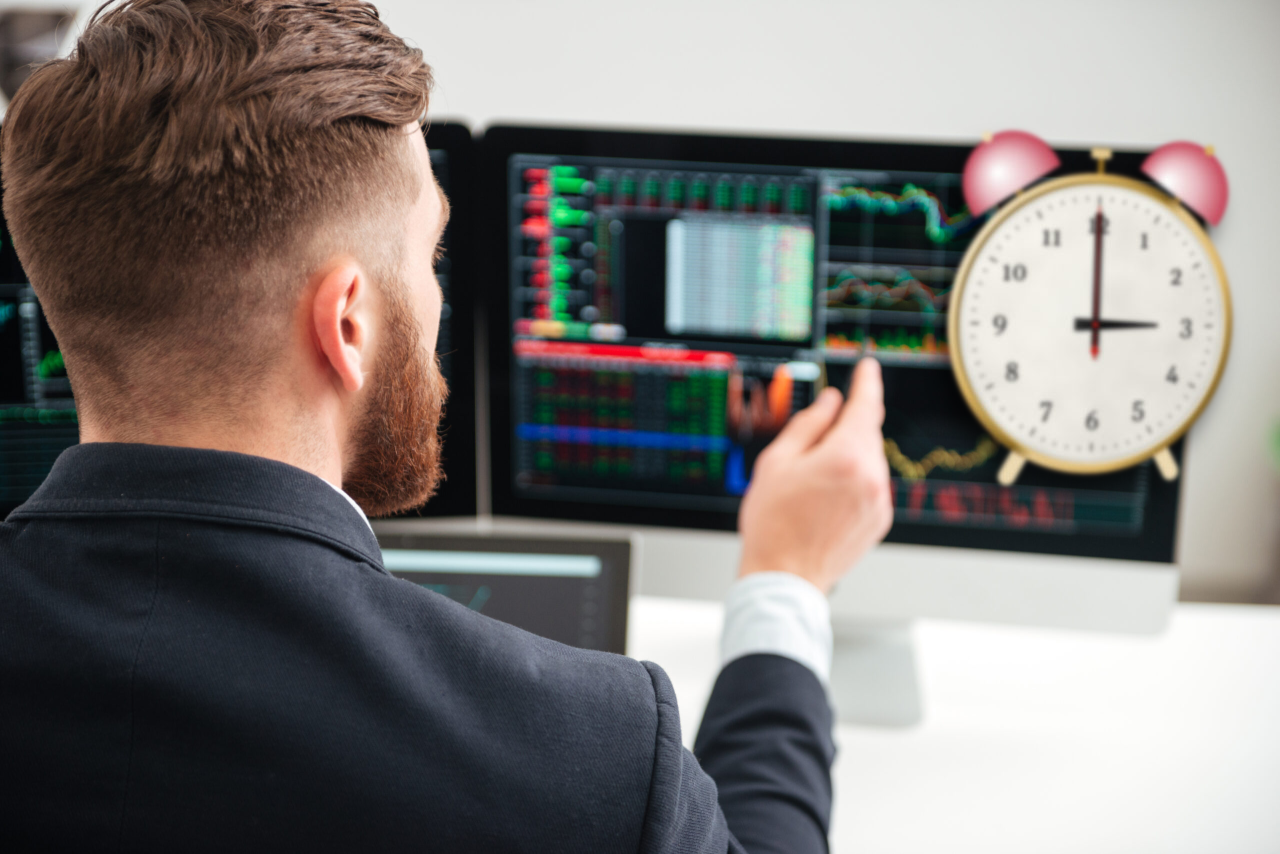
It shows {"hour": 3, "minute": 0, "second": 0}
